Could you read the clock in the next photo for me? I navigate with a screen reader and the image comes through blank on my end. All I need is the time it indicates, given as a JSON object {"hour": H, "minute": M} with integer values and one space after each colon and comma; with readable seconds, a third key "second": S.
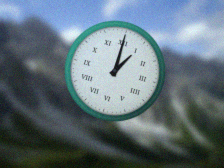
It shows {"hour": 1, "minute": 0}
